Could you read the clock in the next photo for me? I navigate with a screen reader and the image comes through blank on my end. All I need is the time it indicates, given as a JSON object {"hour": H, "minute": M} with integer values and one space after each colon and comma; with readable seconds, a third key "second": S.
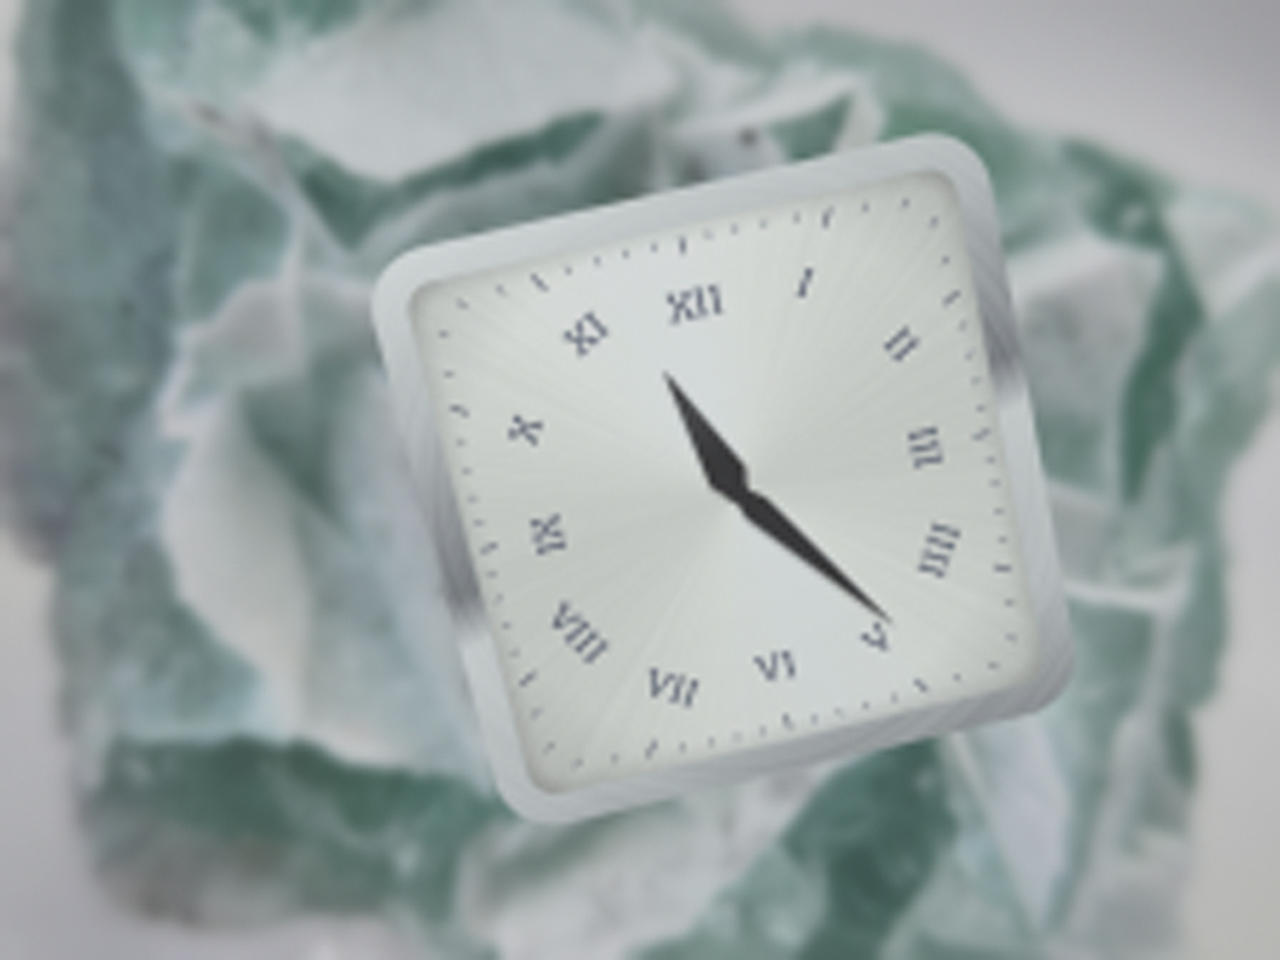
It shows {"hour": 11, "minute": 24}
